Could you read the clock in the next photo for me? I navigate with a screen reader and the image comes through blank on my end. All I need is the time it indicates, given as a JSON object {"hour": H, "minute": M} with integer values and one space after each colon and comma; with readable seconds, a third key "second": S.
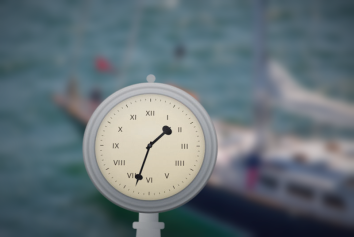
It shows {"hour": 1, "minute": 33}
